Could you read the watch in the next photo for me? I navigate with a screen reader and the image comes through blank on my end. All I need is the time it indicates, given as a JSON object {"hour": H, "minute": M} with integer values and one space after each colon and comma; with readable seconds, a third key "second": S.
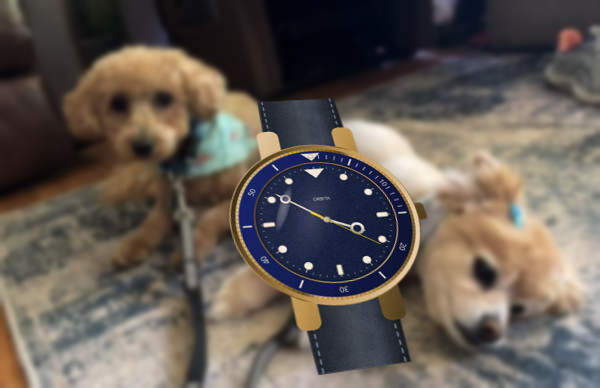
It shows {"hour": 3, "minute": 51, "second": 21}
